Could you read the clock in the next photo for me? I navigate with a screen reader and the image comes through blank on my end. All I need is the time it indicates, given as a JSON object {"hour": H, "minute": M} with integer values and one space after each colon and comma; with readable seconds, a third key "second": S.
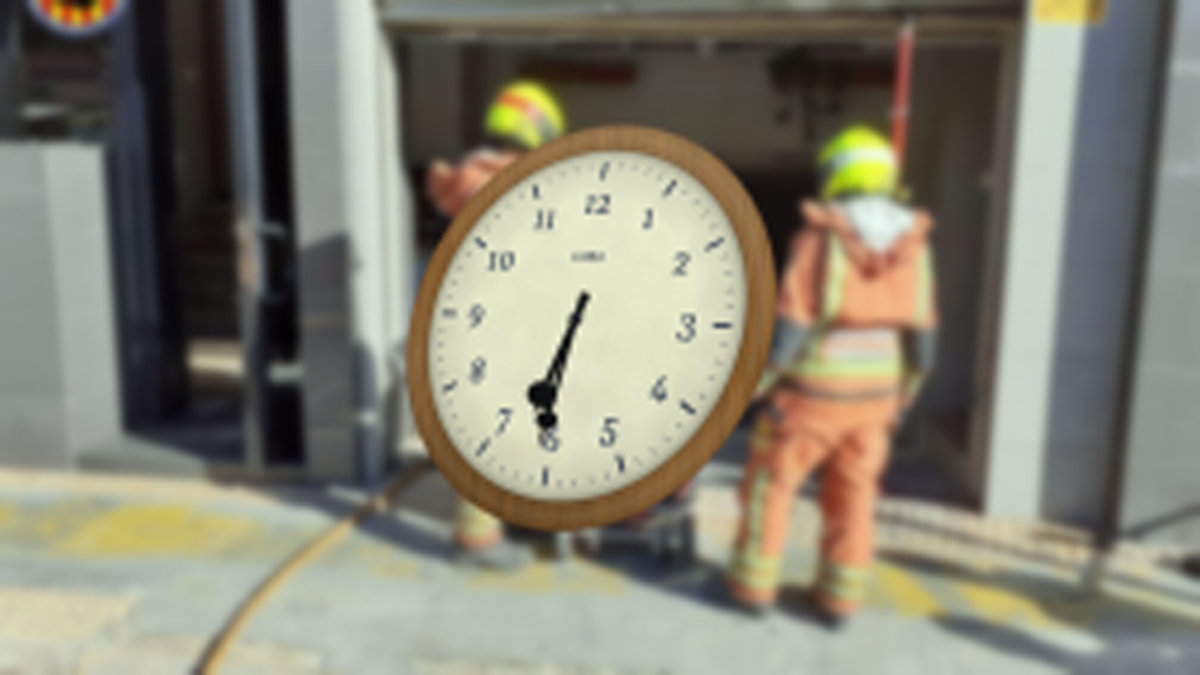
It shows {"hour": 6, "minute": 31}
